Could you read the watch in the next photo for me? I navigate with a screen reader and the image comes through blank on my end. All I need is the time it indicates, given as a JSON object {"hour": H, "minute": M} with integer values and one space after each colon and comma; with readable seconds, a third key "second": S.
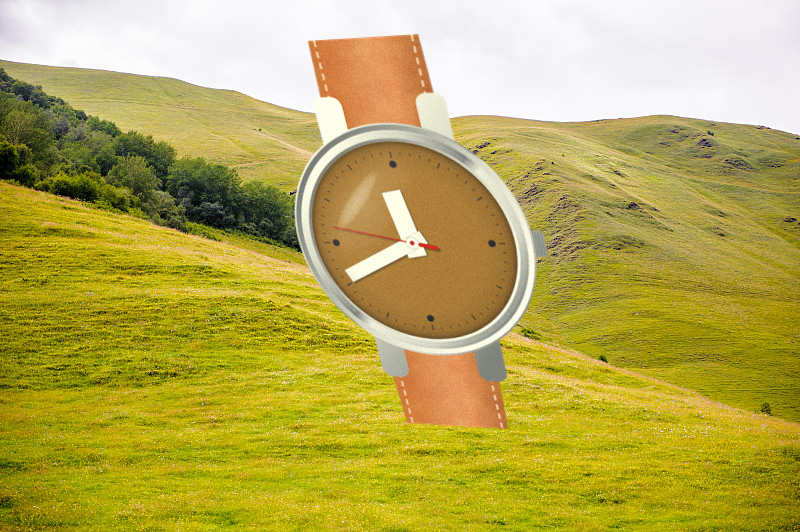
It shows {"hour": 11, "minute": 40, "second": 47}
